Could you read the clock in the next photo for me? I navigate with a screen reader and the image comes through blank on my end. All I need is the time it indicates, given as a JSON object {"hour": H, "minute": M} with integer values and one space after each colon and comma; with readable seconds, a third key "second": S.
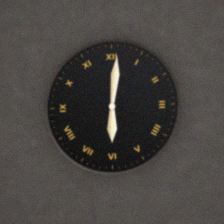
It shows {"hour": 6, "minute": 1}
